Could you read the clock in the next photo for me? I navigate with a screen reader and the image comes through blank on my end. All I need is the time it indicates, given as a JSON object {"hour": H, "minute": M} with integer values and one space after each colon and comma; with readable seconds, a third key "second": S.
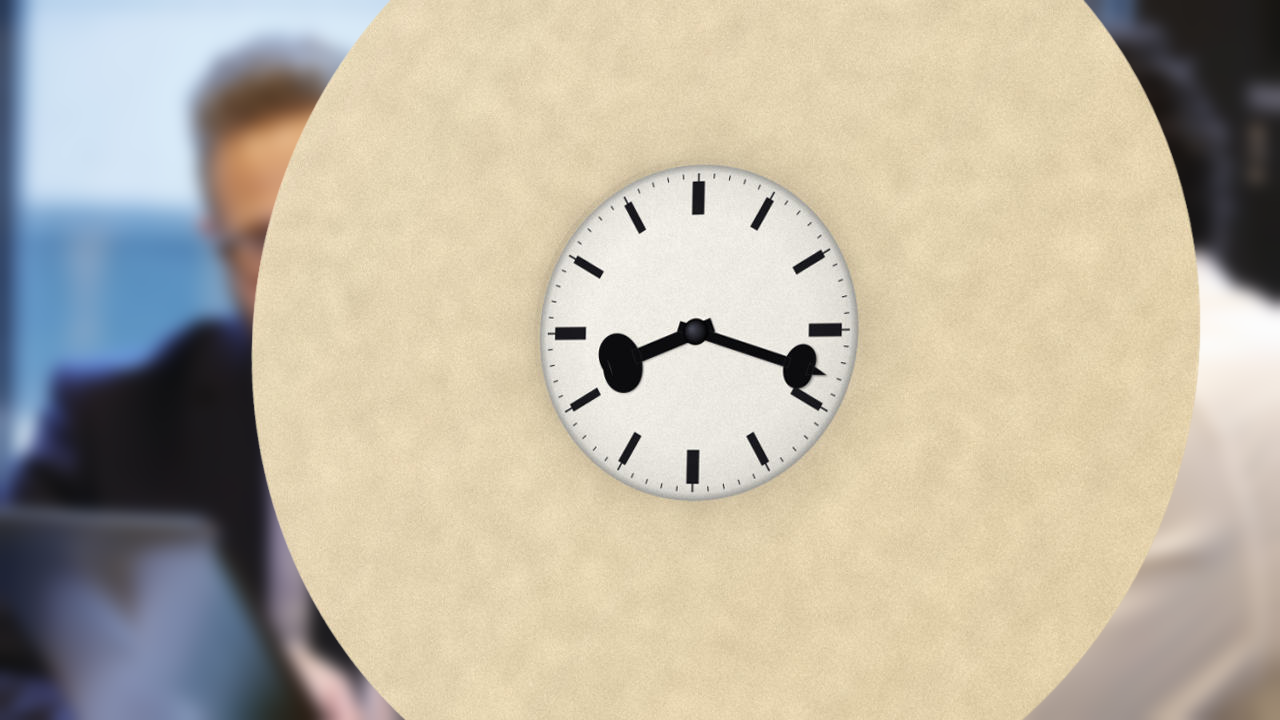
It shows {"hour": 8, "minute": 18}
